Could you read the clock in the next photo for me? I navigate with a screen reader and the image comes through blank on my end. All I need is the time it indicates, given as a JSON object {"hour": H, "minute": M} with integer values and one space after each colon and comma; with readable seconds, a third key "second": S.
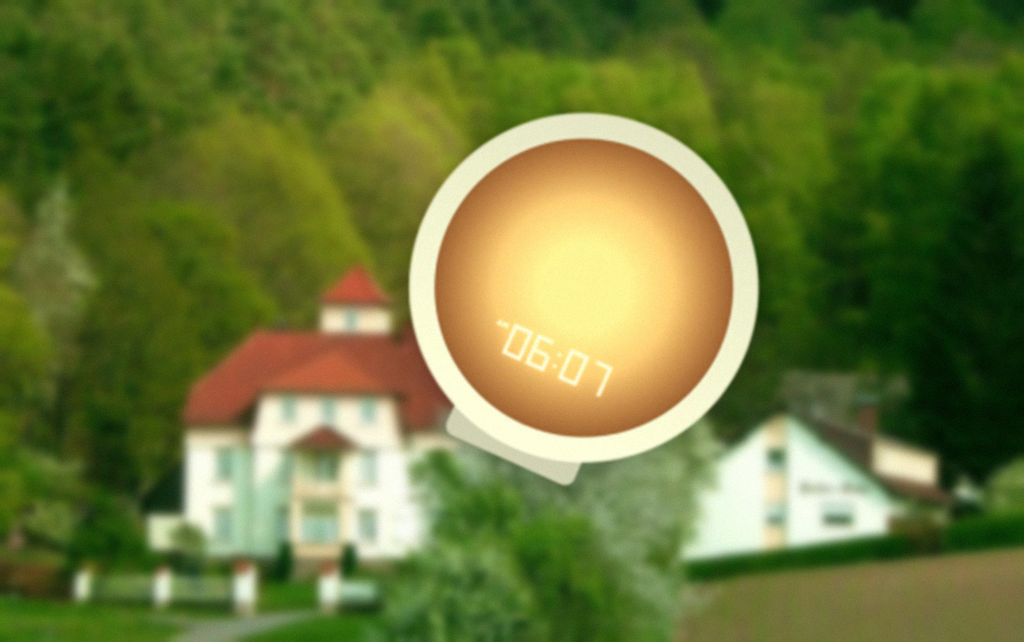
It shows {"hour": 6, "minute": 7}
